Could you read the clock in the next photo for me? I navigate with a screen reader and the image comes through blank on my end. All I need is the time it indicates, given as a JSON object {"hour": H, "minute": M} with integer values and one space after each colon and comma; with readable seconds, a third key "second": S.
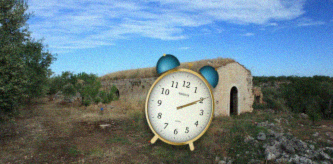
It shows {"hour": 2, "minute": 10}
